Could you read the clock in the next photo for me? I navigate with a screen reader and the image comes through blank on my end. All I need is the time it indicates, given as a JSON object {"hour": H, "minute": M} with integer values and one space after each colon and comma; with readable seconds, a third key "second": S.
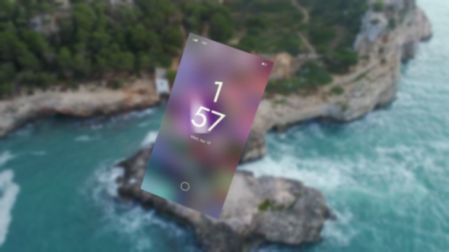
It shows {"hour": 1, "minute": 57}
